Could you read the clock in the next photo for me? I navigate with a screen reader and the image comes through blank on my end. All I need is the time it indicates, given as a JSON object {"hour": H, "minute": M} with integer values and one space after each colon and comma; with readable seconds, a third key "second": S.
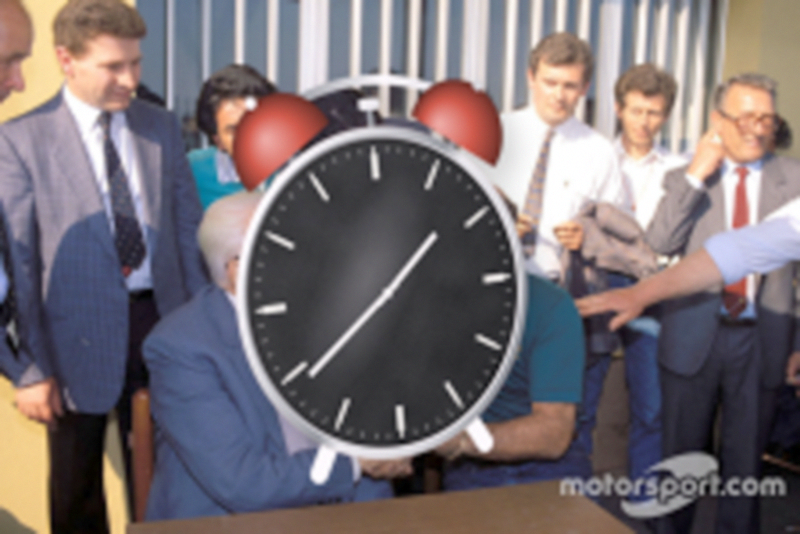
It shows {"hour": 1, "minute": 39}
